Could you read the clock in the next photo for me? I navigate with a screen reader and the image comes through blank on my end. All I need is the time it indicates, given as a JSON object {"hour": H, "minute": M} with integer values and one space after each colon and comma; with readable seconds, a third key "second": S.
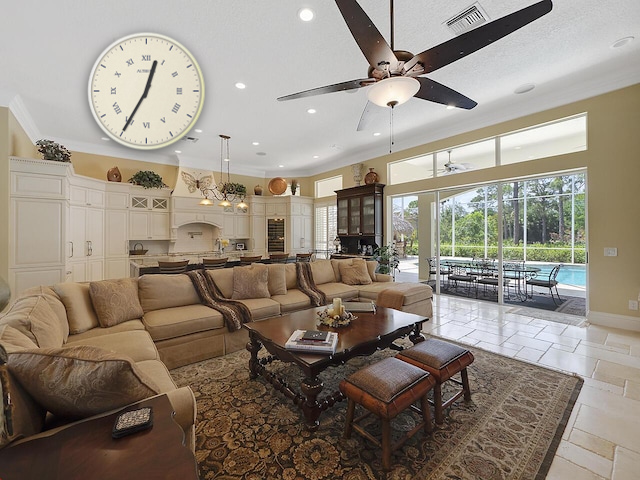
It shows {"hour": 12, "minute": 35}
